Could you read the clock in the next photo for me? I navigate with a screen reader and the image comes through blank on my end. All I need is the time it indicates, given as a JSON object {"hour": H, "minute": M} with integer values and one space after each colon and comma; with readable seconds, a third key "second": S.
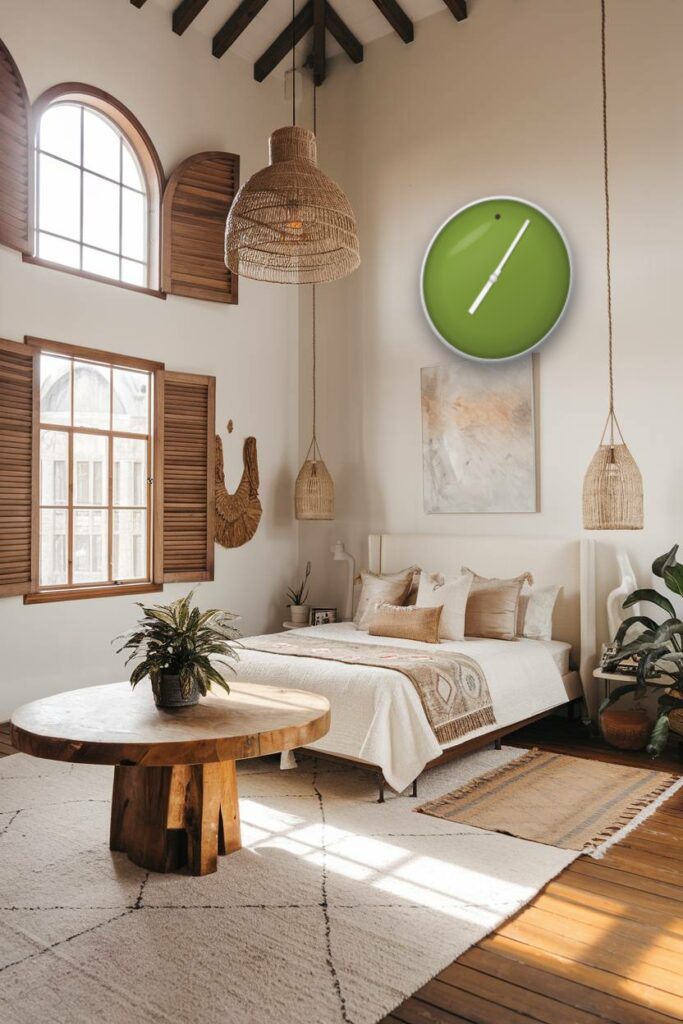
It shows {"hour": 7, "minute": 5}
